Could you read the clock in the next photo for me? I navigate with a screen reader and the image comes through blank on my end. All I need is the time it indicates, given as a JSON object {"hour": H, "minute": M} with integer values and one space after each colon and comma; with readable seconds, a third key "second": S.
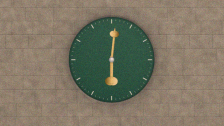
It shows {"hour": 6, "minute": 1}
